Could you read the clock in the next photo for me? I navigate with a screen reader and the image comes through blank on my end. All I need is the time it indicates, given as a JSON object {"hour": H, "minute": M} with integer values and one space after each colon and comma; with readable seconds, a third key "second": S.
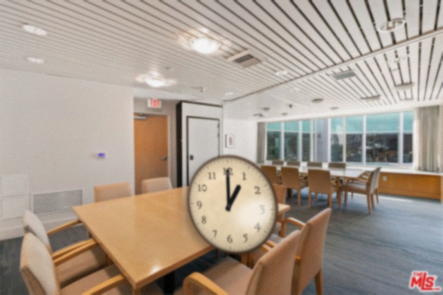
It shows {"hour": 1, "minute": 0}
